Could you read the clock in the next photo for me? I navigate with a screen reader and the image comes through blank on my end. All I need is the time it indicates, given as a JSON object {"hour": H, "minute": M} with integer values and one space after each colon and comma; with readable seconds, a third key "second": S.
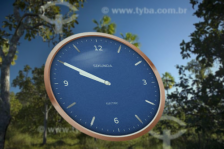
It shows {"hour": 9, "minute": 50}
